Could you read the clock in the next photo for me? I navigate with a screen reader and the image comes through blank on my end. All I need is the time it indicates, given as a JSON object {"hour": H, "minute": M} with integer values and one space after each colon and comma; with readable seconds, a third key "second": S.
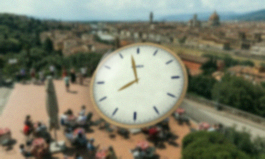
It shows {"hour": 7, "minute": 58}
